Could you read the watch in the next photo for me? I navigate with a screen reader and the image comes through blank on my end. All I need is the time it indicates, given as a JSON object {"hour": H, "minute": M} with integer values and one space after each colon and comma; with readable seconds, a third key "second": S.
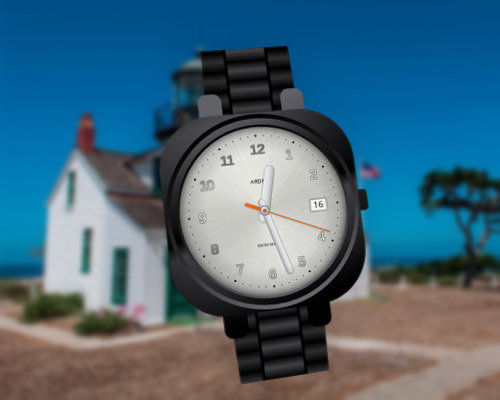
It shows {"hour": 12, "minute": 27, "second": 19}
